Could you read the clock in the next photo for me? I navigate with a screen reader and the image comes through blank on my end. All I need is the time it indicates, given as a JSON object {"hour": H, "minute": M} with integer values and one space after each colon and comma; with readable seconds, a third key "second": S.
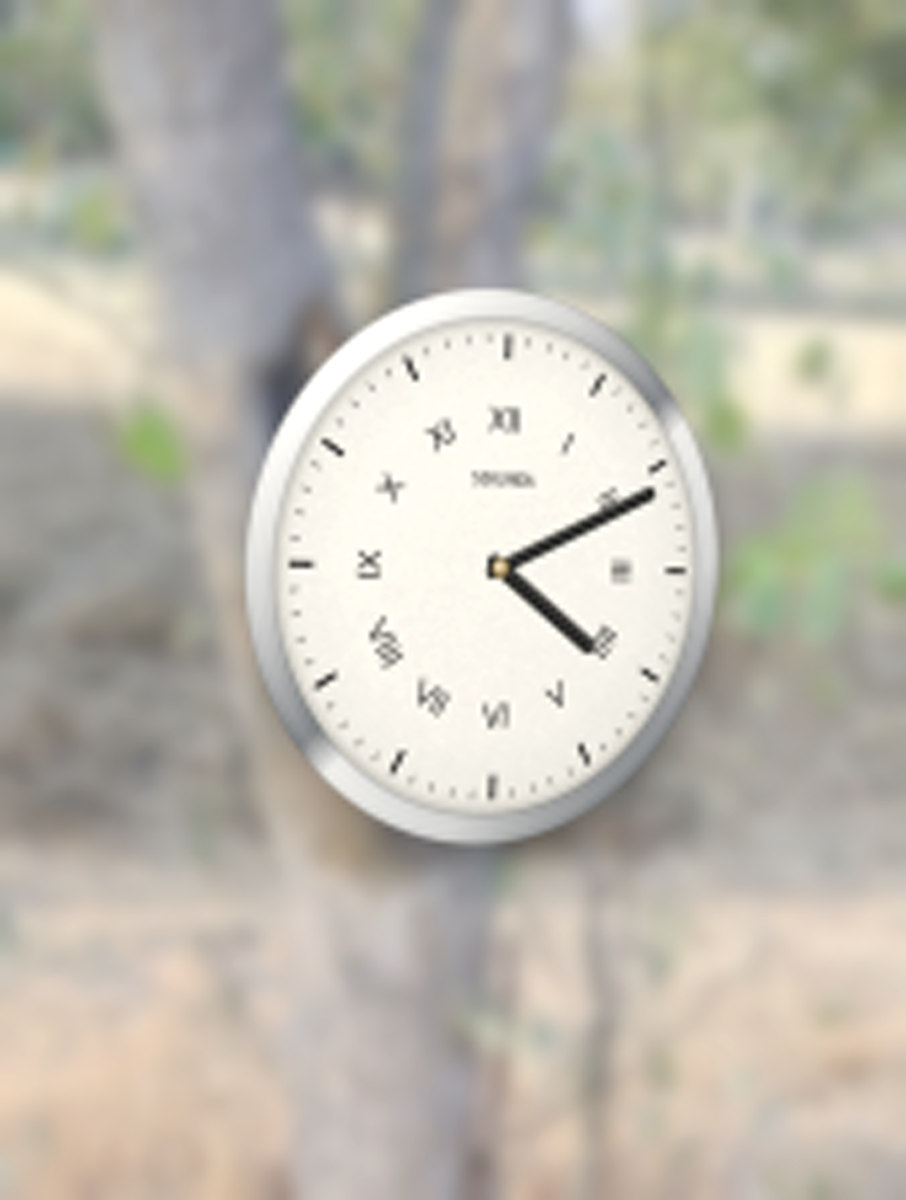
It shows {"hour": 4, "minute": 11}
